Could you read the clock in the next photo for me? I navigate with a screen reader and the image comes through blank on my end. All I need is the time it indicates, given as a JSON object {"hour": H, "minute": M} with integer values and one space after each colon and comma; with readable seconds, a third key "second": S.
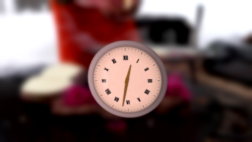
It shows {"hour": 12, "minute": 32}
